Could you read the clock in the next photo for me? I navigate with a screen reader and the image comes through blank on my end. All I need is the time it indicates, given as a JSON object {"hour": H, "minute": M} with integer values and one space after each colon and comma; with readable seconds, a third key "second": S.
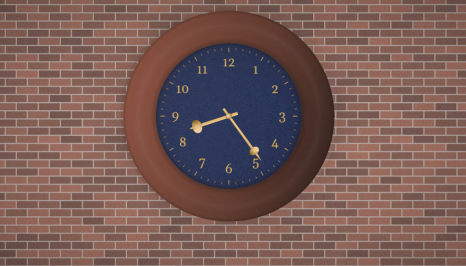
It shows {"hour": 8, "minute": 24}
